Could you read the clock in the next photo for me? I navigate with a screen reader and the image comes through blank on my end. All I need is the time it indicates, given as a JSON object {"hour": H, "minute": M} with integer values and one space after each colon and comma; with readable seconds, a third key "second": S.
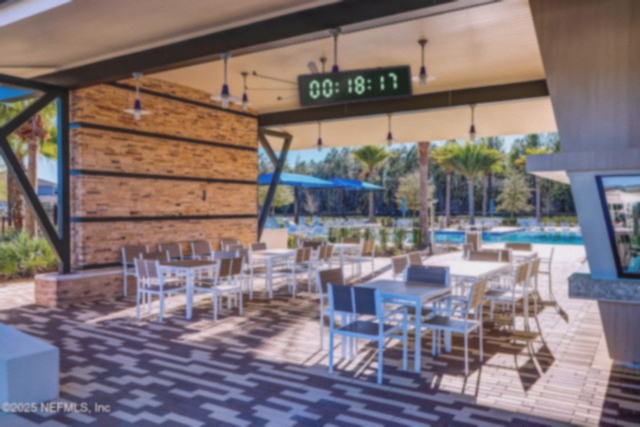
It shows {"hour": 0, "minute": 18, "second": 17}
